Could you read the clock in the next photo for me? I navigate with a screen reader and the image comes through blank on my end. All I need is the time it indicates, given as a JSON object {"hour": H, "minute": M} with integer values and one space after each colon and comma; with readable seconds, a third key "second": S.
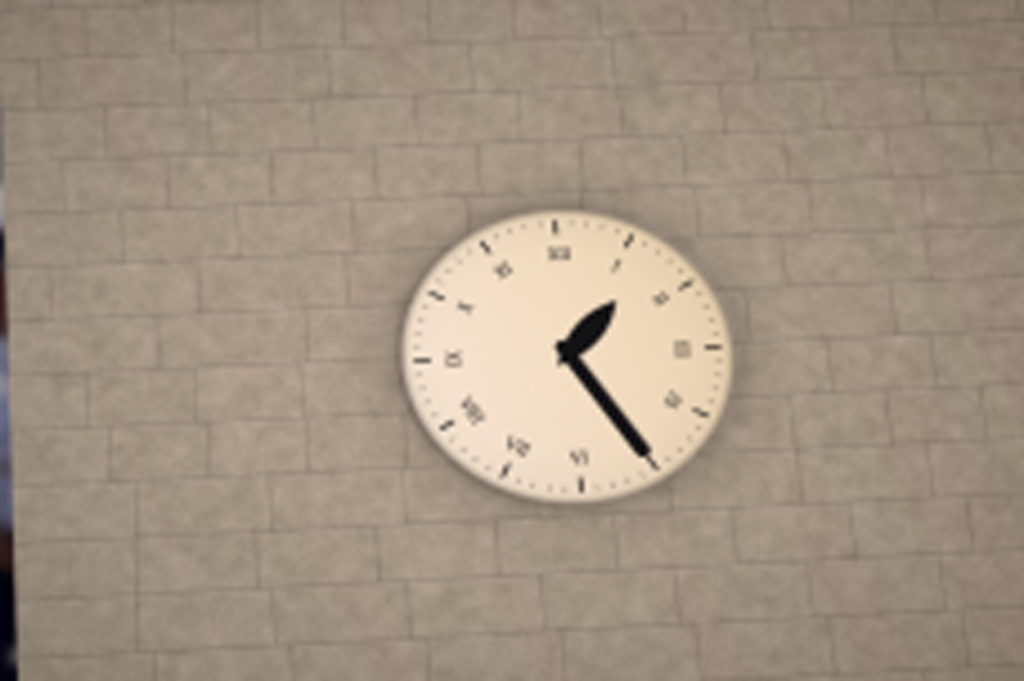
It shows {"hour": 1, "minute": 25}
